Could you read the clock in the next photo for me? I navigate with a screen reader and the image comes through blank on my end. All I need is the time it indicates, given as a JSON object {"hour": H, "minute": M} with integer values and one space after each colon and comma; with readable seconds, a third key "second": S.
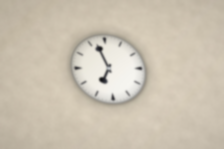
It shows {"hour": 6, "minute": 57}
